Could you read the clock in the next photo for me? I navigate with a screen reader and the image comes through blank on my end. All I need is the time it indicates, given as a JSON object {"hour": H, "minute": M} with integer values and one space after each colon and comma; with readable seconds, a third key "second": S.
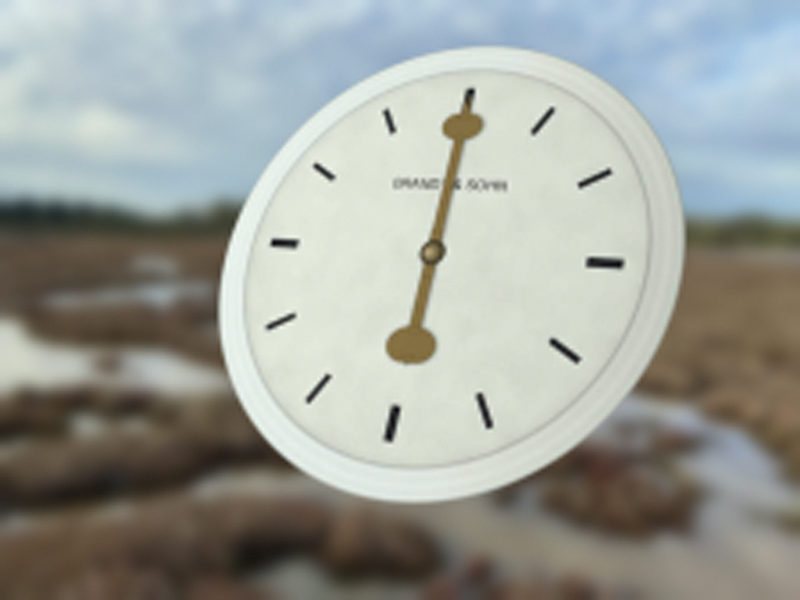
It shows {"hour": 6, "minute": 0}
